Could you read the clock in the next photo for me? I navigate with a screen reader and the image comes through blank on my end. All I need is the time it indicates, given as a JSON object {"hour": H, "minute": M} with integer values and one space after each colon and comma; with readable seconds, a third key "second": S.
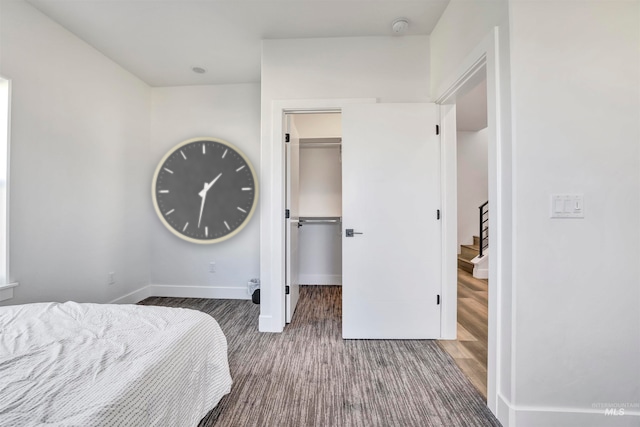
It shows {"hour": 1, "minute": 32}
